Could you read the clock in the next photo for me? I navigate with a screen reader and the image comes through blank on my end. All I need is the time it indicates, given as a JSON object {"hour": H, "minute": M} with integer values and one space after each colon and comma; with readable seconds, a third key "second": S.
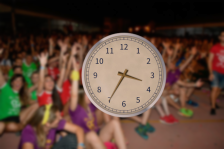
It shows {"hour": 3, "minute": 35}
